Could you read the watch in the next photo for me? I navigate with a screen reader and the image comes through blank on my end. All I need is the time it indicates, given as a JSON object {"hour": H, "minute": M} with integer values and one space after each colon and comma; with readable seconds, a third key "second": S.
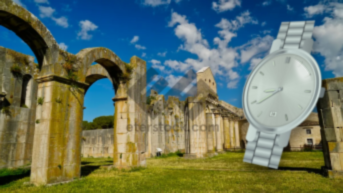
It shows {"hour": 8, "minute": 39}
